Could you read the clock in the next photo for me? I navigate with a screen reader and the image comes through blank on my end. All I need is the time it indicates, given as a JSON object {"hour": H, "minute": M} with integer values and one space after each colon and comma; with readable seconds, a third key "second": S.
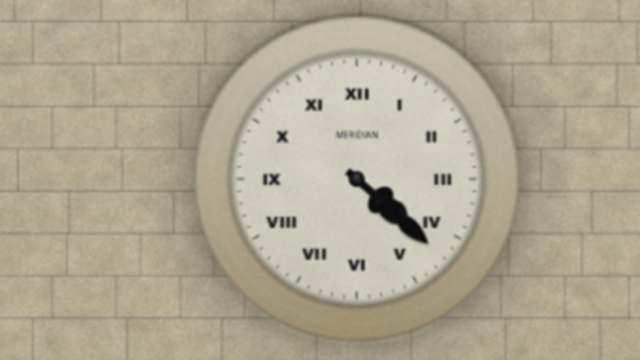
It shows {"hour": 4, "minute": 22}
